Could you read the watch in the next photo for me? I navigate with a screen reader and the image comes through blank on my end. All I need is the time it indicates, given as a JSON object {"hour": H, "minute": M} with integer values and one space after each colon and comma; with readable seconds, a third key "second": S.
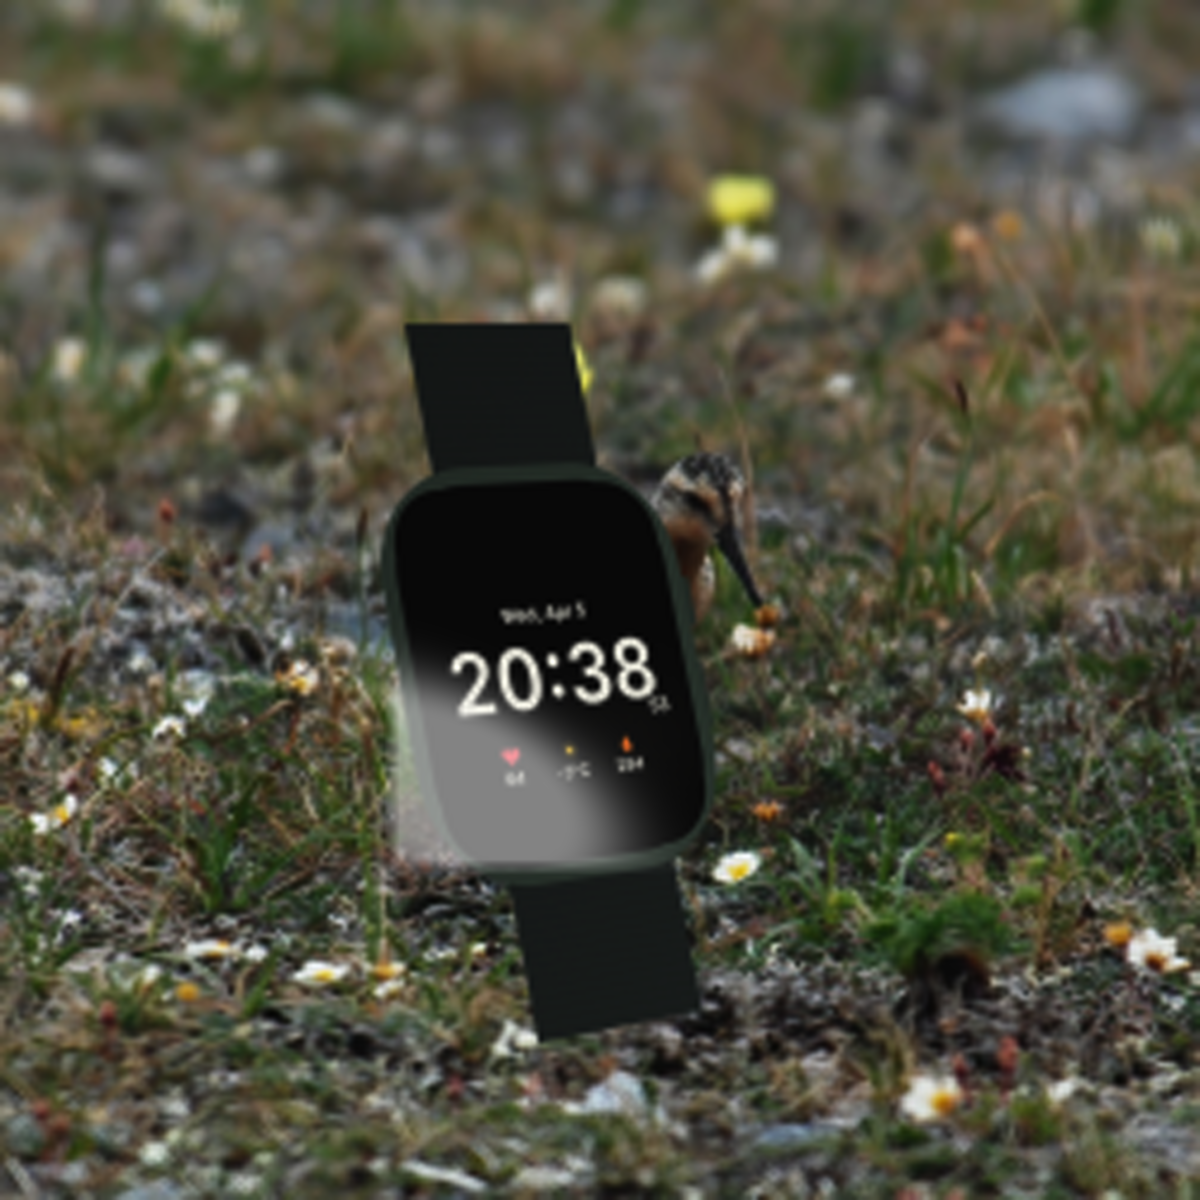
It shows {"hour": 20, "minute": 38}
